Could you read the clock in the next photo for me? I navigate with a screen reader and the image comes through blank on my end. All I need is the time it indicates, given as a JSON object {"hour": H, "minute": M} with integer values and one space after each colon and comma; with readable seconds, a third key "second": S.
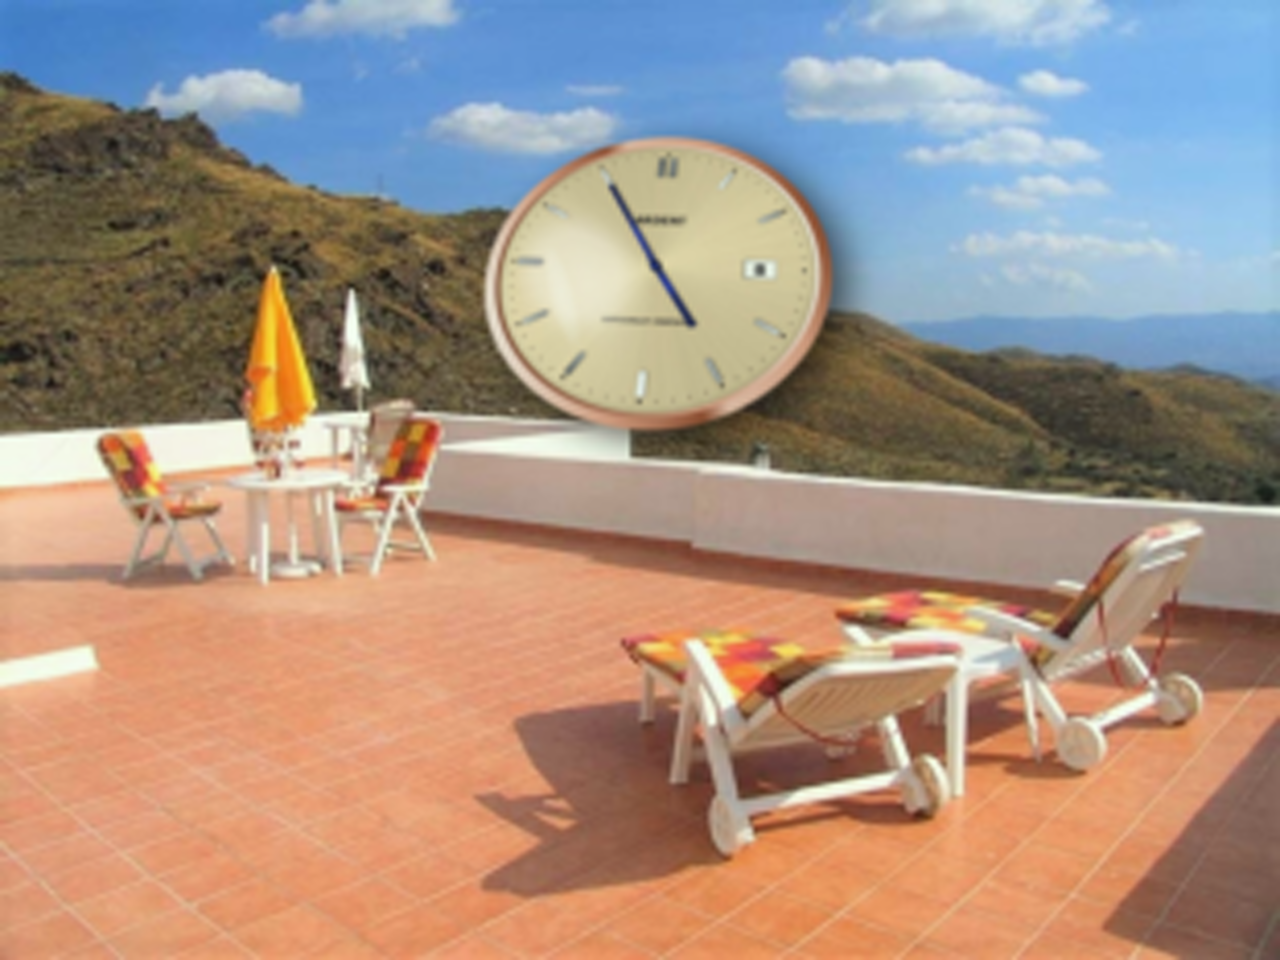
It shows {"hour": 4, "minute": 55}
